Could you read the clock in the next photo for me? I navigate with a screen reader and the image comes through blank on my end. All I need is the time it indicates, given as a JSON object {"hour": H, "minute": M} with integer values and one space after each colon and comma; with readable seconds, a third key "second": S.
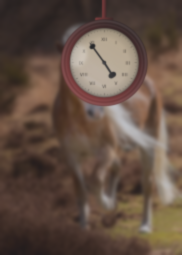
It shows {"hour": 4, "minute": 54}
